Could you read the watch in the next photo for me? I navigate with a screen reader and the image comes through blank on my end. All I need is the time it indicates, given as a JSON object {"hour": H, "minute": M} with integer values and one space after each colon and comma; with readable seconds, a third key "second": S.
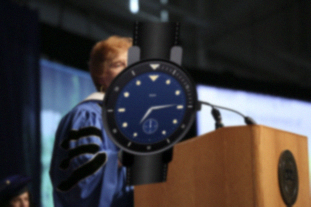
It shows {"hour": 7, "minute": 14}
